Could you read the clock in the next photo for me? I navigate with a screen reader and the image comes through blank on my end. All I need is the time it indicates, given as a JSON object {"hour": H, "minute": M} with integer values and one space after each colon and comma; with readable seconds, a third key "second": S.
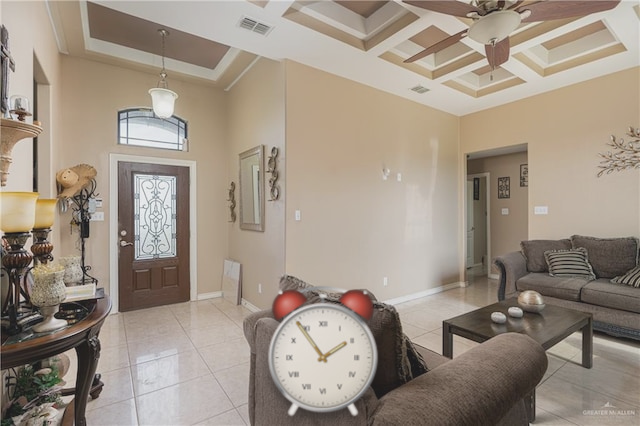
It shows {"hour": 1, "minute": 54}
